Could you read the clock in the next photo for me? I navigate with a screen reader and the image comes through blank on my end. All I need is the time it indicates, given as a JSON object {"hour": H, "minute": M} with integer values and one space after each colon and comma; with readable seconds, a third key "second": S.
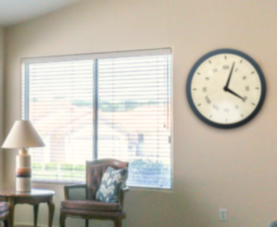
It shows {"hour": 4, "minute": 3}
